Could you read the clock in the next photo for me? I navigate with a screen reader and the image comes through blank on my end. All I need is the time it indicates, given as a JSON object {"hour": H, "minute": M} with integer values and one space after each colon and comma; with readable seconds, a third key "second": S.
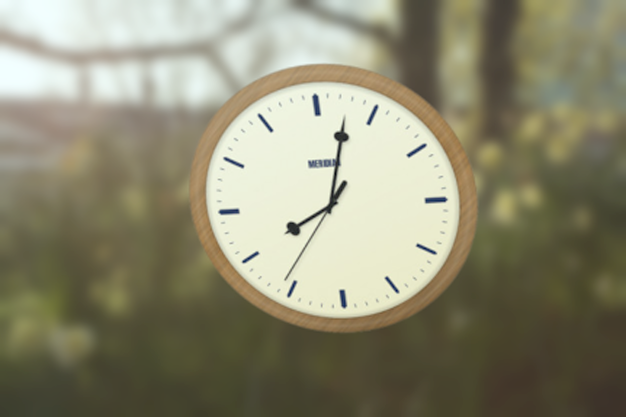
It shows {"hour": 8, "minute": 2, "second": 36}
